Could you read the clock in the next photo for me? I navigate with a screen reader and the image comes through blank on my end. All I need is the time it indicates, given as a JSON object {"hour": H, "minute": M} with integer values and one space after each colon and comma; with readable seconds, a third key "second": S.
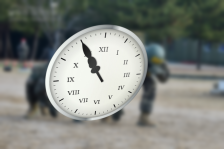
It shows {"hour": 10, "minute": 55}
